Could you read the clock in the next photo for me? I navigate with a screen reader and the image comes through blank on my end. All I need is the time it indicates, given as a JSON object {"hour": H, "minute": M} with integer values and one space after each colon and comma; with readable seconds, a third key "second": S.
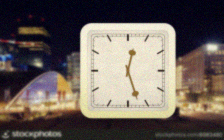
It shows {"hour": 12, "minute": 27}
